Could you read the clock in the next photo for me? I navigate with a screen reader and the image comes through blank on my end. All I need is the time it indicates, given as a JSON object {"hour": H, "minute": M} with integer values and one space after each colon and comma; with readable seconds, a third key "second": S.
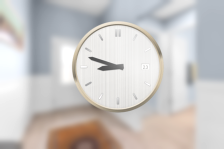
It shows {"hour": 8, "minute": 48}
